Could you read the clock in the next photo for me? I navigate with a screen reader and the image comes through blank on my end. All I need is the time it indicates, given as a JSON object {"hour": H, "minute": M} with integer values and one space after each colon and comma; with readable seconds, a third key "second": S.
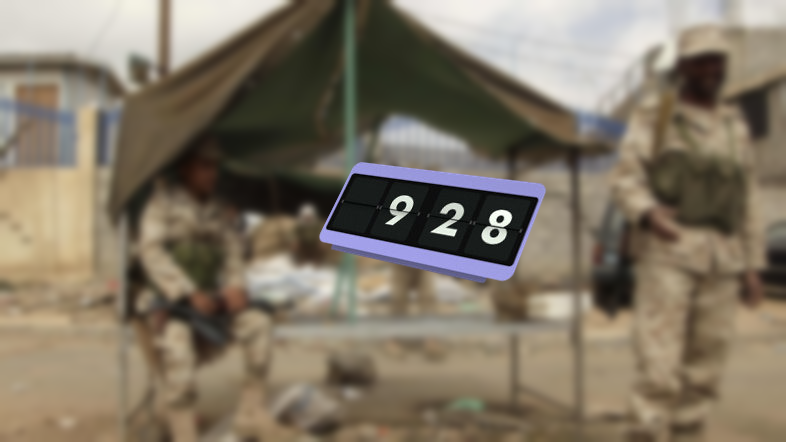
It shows {"hour": 9, "minute": 28}
